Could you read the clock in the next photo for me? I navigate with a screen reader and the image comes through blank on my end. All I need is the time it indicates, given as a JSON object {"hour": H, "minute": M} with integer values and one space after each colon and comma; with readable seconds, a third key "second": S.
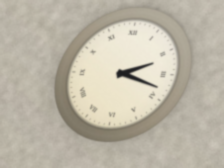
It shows {"hour": 2, "minute": 18}
